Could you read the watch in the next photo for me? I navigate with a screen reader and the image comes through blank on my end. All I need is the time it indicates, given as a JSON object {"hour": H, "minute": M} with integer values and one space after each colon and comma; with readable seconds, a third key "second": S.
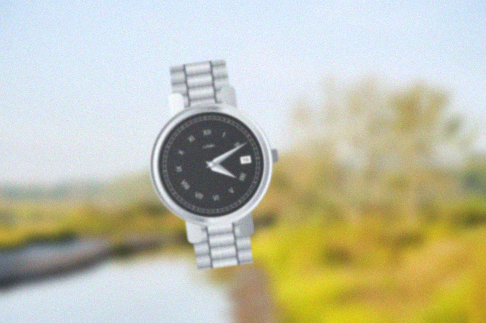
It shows {"hour": 4, "minute": 11}
